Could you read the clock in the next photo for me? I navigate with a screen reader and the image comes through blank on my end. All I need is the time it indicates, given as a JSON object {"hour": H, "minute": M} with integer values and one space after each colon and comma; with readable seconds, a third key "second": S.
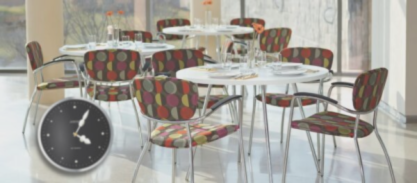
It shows {"hour": 4, "minute": 5}
